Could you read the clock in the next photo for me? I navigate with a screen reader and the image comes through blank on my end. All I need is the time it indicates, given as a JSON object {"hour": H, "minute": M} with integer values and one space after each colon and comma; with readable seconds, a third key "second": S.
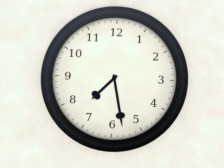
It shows {"hour": 7, "minute": 28}
